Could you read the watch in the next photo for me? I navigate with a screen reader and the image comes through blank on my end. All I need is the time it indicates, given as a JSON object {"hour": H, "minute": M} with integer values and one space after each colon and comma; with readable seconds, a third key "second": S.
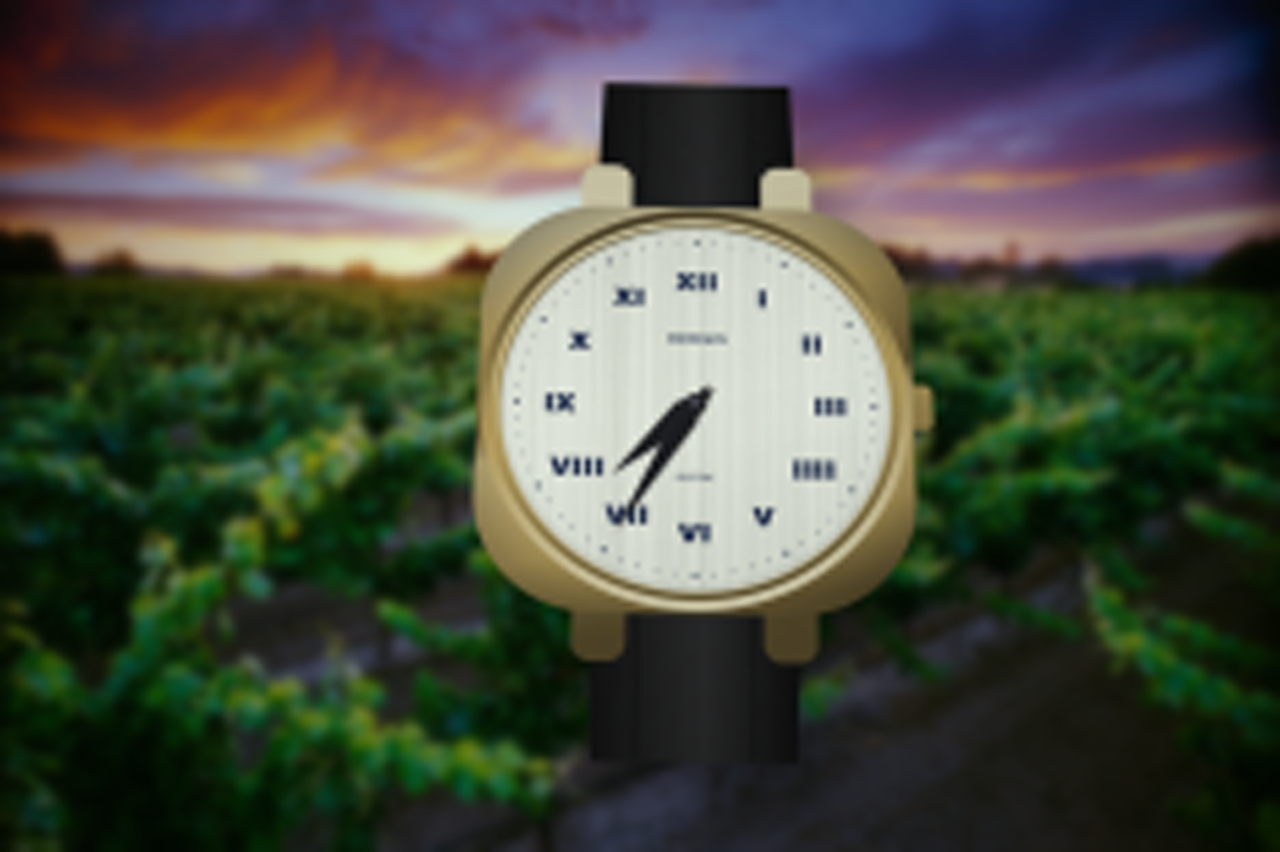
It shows {"hour": 7, "minute": 35}
